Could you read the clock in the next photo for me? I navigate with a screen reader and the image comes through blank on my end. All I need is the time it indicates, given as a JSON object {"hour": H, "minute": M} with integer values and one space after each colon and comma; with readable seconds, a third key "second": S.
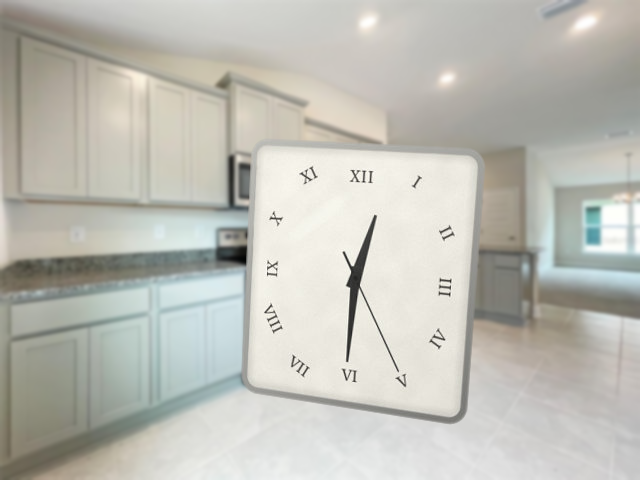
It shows {"hour": 12, "minute": 30, "second": 25}
